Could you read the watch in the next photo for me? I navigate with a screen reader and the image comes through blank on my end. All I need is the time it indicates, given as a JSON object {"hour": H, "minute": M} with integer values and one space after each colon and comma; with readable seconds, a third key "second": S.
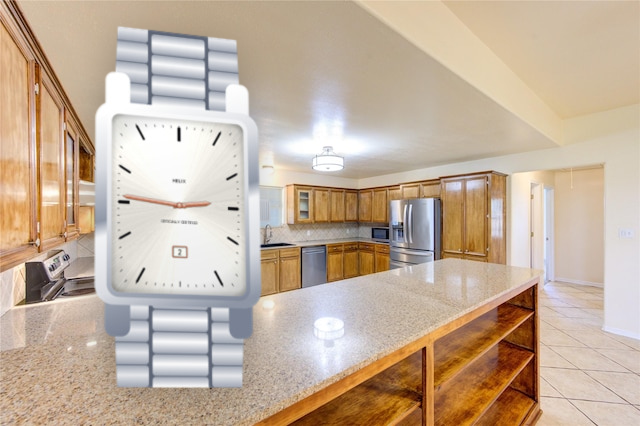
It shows {"hour": 2, "minute": 46}
